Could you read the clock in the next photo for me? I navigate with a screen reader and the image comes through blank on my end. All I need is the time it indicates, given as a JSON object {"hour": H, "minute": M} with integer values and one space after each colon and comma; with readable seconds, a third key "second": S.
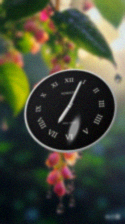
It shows {"hour": 7, "minute": 4}
